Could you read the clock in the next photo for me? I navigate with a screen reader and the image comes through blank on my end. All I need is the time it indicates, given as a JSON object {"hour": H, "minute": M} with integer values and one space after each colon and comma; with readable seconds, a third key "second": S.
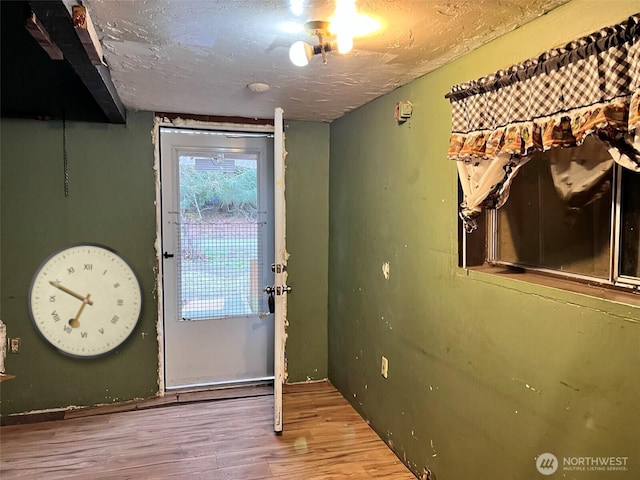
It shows {"hour": 6, "minute": 49}
